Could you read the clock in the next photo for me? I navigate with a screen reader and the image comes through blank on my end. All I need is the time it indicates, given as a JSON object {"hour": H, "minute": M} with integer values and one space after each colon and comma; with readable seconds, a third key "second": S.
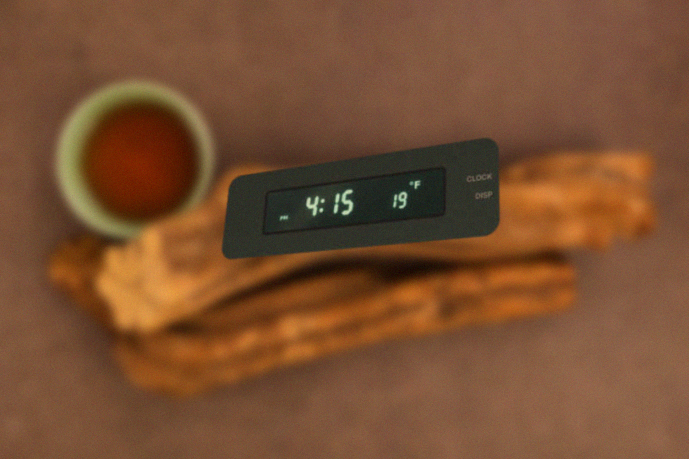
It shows {"hour": 4, "minute": 15}
